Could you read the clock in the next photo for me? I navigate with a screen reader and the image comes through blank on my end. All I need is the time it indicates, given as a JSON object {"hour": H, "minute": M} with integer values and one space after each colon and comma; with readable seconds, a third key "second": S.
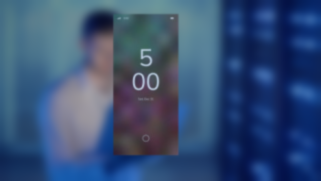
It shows {"hour": 5, "minute": 0}
